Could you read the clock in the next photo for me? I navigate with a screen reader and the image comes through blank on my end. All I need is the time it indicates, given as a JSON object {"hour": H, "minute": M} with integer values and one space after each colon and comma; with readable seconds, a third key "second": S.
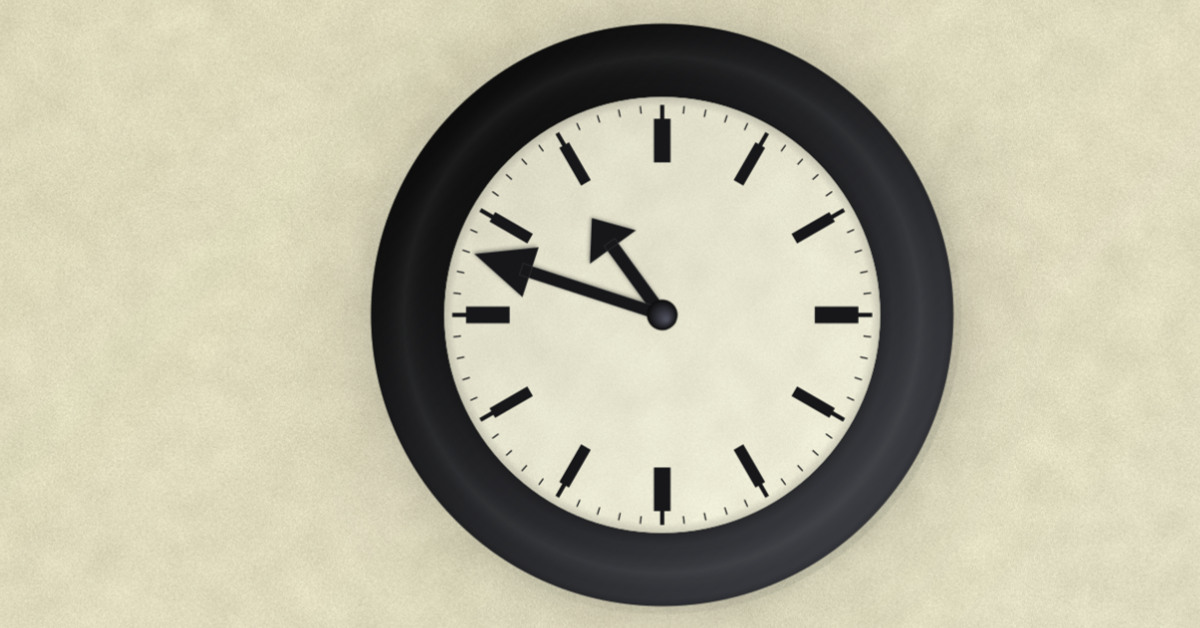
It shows {"hour": 10, "minute": 48}
